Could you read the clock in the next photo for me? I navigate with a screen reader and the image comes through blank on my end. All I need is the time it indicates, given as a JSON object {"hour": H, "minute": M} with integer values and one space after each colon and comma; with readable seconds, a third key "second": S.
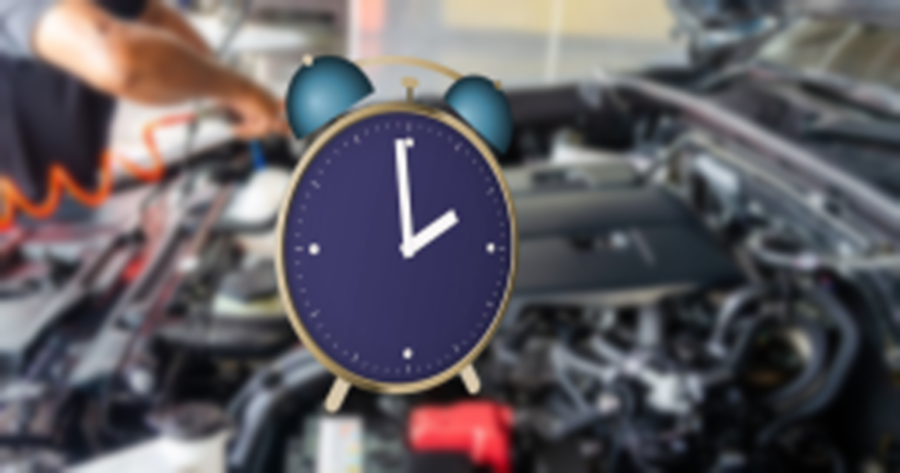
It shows {"hour": 1, "minute": 59}
